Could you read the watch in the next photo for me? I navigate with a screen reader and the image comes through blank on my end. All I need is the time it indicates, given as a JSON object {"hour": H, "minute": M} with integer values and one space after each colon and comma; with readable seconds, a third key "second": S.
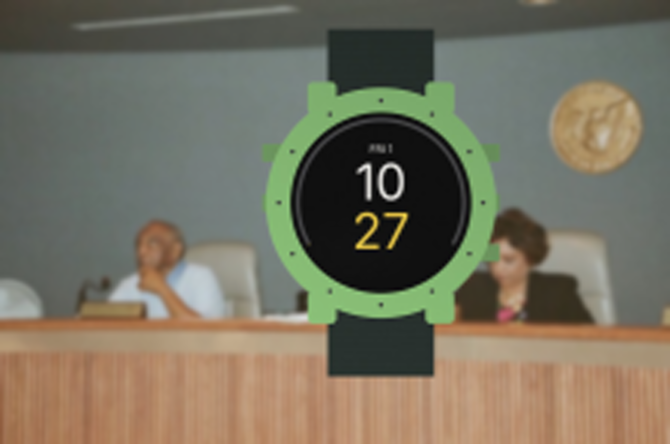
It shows {"hour": 10, "minute": 27}
